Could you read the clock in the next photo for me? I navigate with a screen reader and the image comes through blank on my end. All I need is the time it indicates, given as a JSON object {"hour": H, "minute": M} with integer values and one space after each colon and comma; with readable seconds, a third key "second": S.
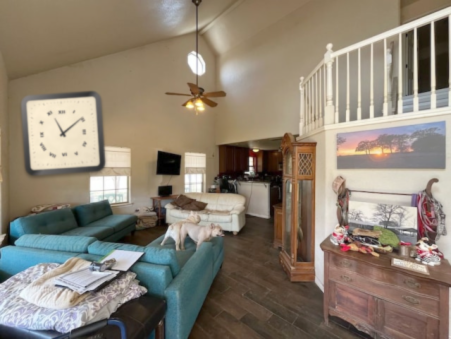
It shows {"hour": 11, "minute": 9}
